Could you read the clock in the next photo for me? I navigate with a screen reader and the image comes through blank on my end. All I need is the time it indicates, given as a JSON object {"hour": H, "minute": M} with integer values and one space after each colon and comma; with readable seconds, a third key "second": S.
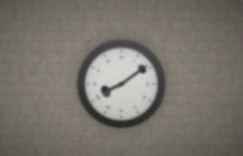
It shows {"hour": 8, "minute": 9}
